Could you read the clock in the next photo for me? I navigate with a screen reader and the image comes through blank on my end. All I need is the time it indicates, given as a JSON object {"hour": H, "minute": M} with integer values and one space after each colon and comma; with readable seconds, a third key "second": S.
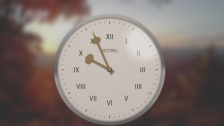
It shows {"hour": 9, "minute": 56}
